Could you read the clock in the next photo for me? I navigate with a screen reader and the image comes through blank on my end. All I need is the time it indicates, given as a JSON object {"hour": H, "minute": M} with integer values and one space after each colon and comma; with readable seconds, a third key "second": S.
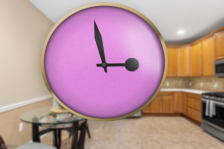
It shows {"hour": 2, "minute": 58}
